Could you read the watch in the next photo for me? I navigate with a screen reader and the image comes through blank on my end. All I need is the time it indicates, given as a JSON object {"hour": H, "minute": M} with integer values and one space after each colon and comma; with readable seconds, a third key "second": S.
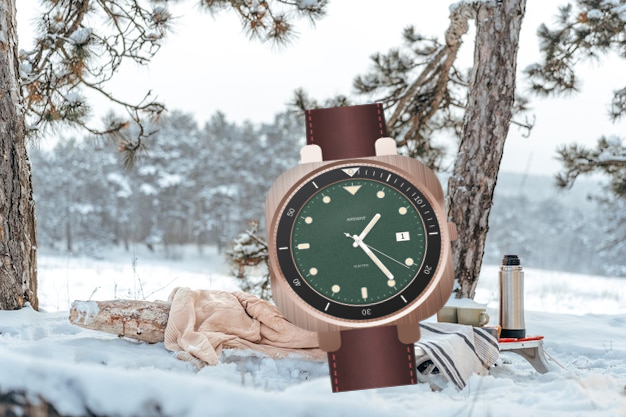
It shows {"hour": 1, "minute": 24, "second": 21}
